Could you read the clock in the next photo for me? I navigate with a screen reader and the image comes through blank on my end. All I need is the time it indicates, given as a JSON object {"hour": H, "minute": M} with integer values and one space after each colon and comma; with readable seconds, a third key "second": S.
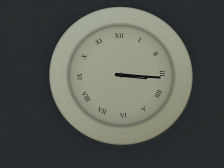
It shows {"hour": 3, "minute": 16}
